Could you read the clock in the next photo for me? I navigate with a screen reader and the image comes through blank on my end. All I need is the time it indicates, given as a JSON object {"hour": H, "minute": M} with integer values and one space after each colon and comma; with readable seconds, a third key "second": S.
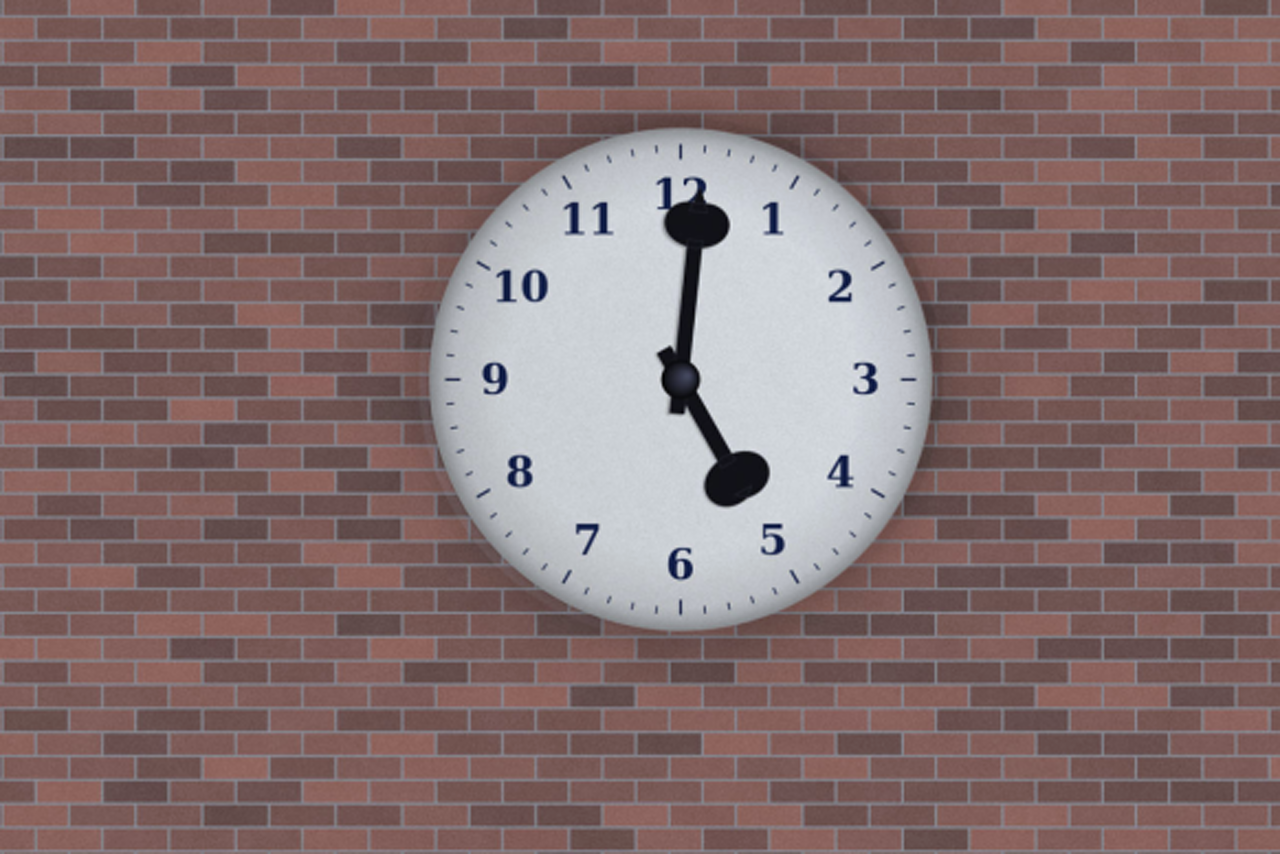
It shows {"hour": 5, "minute": 1}
